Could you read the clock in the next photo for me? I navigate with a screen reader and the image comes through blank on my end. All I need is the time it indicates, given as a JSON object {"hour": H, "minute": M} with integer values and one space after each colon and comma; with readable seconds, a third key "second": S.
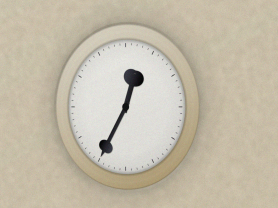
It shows {"hour": 12, "minute": 35}
